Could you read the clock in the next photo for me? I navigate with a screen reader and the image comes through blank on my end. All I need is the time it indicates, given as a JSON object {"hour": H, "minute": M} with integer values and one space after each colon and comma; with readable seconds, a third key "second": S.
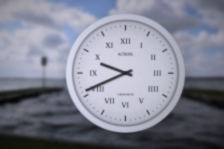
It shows {"hour": 9, "minute": 41}
